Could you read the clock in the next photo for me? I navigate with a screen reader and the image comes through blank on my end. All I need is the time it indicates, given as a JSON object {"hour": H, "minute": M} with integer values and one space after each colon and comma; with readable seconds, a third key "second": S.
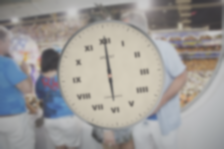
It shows {"hour": 6, "minute": 0}
